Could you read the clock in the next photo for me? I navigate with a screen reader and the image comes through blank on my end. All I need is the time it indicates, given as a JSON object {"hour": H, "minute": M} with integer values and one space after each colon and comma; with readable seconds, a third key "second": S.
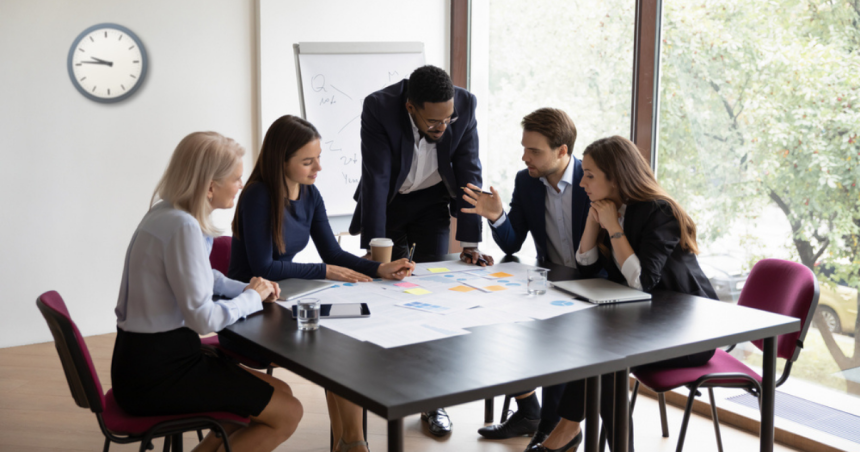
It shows {"hour": 9, "minute": 46}
